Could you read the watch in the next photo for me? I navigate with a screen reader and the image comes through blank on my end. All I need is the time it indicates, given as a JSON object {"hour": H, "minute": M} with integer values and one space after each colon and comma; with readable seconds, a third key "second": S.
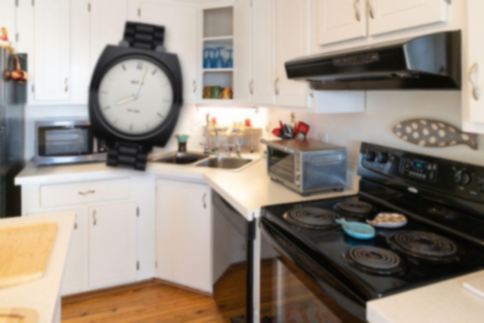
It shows {"hour": 8, "minute": 2}
